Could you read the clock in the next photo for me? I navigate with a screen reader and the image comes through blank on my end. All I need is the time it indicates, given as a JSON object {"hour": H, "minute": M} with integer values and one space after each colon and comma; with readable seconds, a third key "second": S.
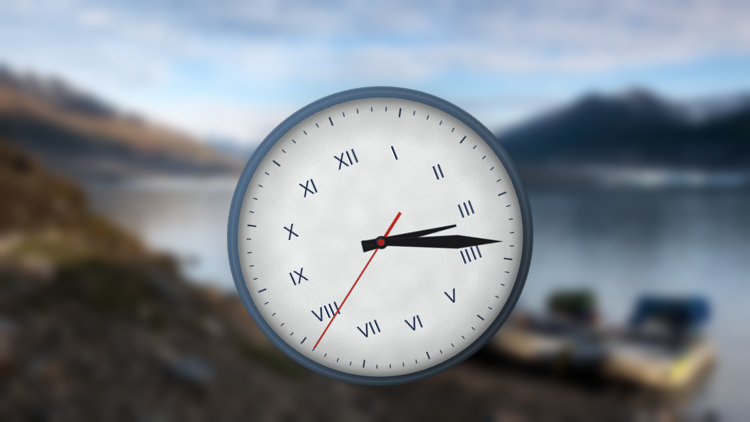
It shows {"hour": 3, "minute": 18, "second": 39}
